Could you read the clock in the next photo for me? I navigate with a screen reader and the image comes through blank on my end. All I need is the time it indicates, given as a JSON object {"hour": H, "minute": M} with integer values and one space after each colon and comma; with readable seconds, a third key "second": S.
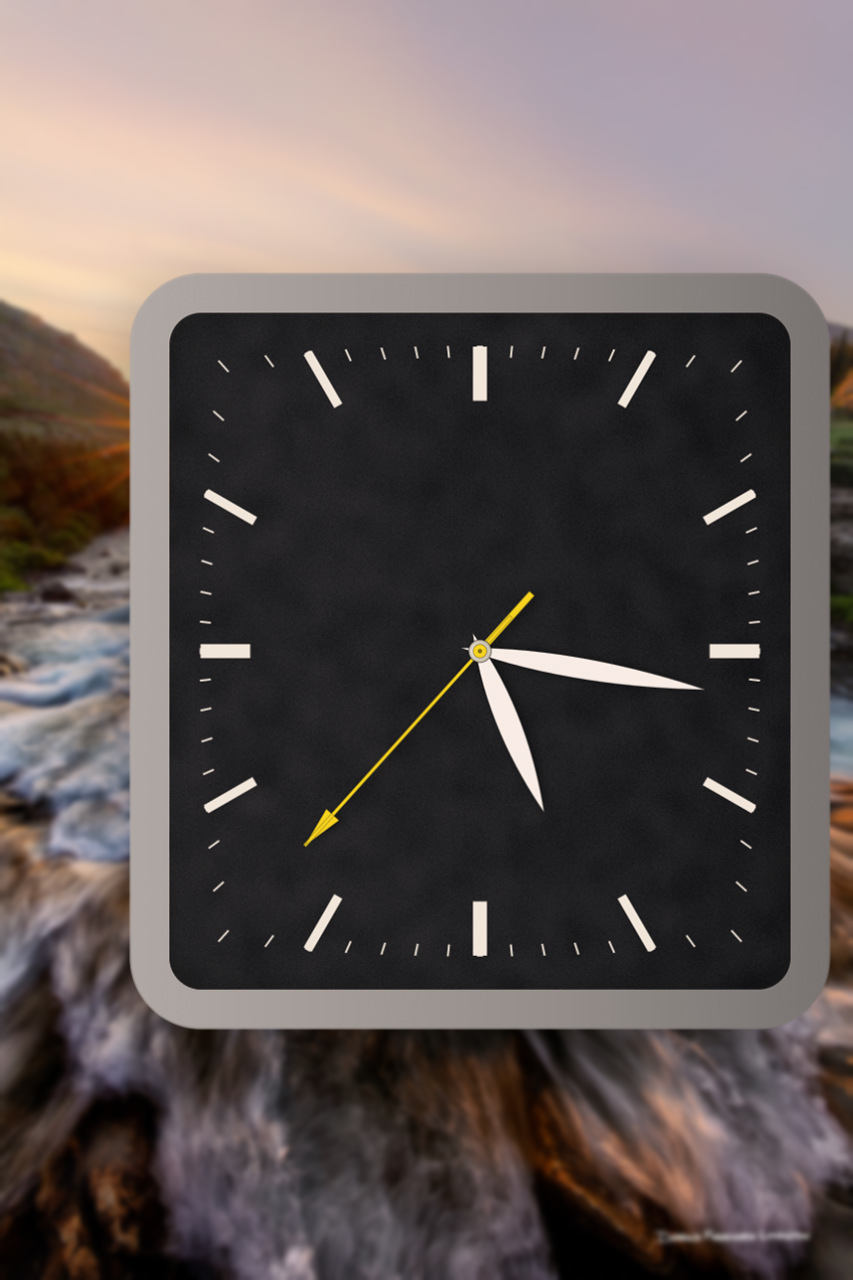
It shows {"hour": 5, "minute": 16, "second": 37}
